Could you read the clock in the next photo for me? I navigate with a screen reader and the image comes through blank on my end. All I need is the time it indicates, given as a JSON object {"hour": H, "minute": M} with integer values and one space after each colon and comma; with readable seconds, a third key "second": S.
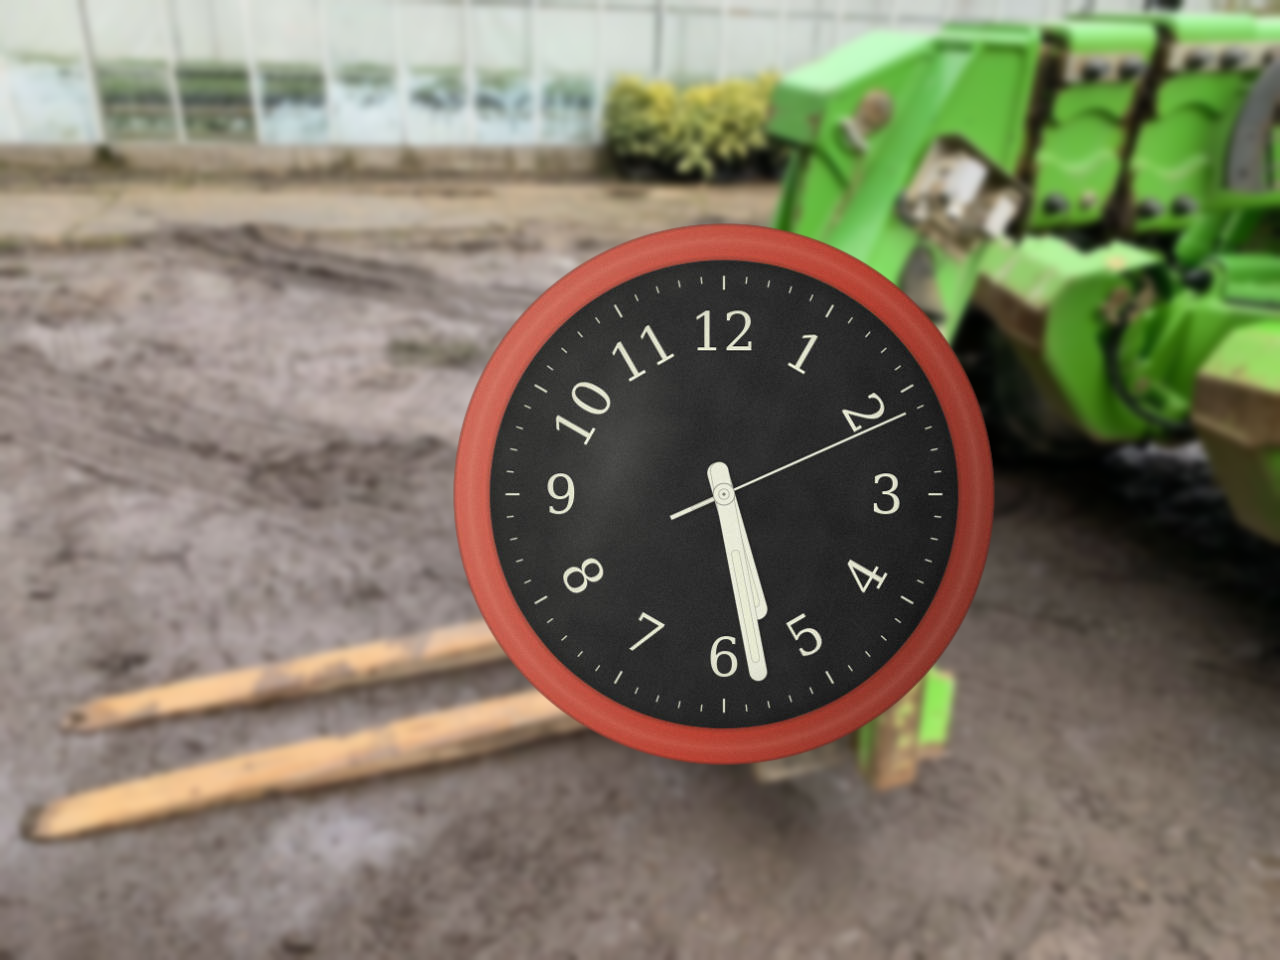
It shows {"hour": 5, "minute": 28, "second": 11}
